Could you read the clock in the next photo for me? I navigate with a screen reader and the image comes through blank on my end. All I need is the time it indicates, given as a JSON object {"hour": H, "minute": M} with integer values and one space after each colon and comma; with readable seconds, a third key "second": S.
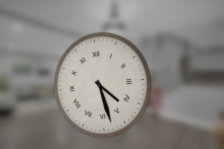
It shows {"hour": 4, "minute": 28}
